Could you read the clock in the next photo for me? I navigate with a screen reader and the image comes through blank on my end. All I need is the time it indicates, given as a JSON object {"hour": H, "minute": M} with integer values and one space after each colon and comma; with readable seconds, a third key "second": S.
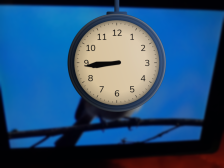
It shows {"hour": 8, "minute": 44}
